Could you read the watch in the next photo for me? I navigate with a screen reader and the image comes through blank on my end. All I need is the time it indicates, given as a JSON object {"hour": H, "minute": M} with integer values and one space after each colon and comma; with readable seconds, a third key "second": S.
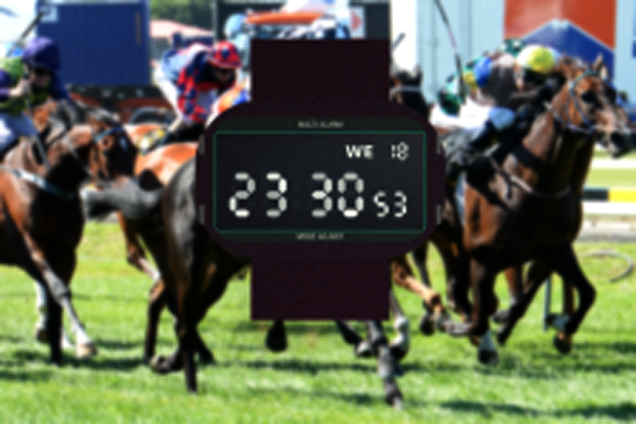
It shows {"hour": 23, "minute": 30, "second": 53}
